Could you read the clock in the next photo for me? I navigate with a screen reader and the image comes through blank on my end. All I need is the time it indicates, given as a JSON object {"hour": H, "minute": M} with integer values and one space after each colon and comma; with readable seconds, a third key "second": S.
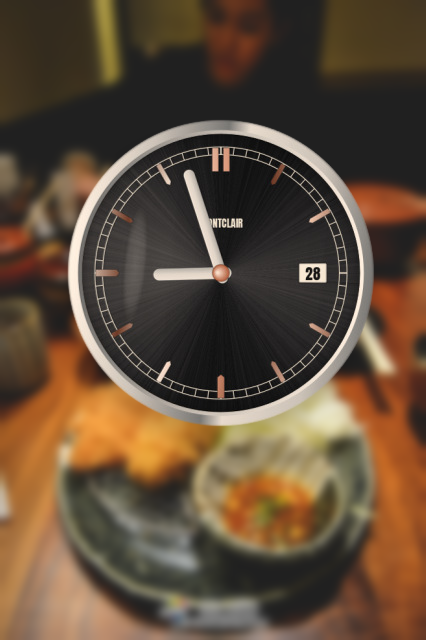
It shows {"hour": 8, "minute": 57}
